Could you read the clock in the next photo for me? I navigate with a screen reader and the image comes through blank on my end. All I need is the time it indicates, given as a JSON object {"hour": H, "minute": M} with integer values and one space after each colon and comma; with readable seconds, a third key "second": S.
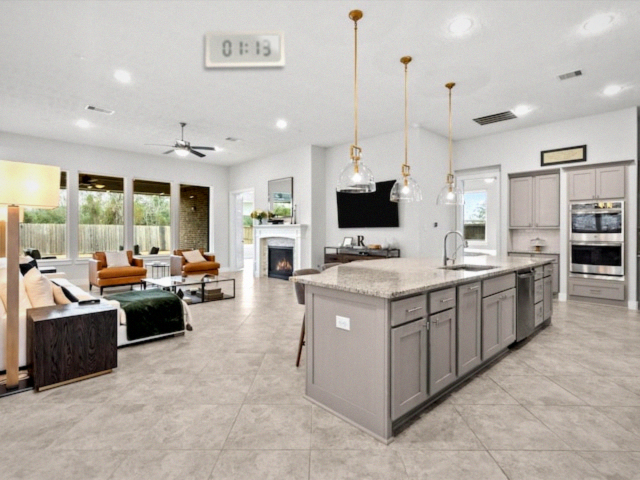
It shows {"hour": 1, "minute": 13}
